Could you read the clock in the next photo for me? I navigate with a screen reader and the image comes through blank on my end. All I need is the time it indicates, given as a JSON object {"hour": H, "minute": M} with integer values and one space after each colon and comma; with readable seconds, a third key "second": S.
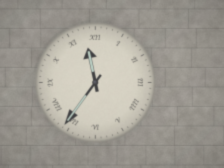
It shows {"hour": 11, "minute": 36}
